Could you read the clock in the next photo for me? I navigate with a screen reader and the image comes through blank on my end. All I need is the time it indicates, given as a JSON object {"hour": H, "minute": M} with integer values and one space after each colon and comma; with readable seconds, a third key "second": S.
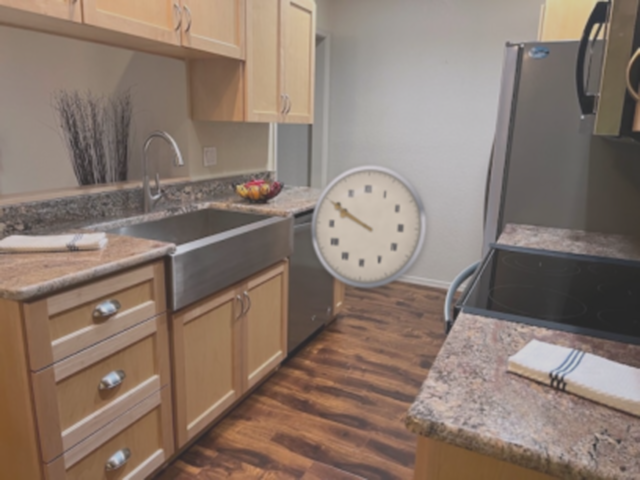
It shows {"hour": 9, "minute": 50}
